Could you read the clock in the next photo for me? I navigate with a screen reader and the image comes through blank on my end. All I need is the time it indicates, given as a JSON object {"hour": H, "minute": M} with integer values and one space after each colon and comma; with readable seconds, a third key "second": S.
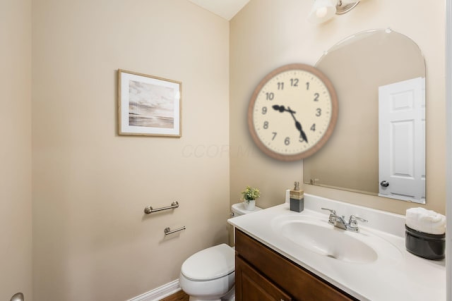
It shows {"hour": 9, "minute": 24}
